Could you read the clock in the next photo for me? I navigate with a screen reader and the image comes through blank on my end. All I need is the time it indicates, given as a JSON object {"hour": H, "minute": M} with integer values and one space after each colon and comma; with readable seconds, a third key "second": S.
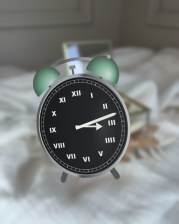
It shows {"hour": 3, "minute": 13}
